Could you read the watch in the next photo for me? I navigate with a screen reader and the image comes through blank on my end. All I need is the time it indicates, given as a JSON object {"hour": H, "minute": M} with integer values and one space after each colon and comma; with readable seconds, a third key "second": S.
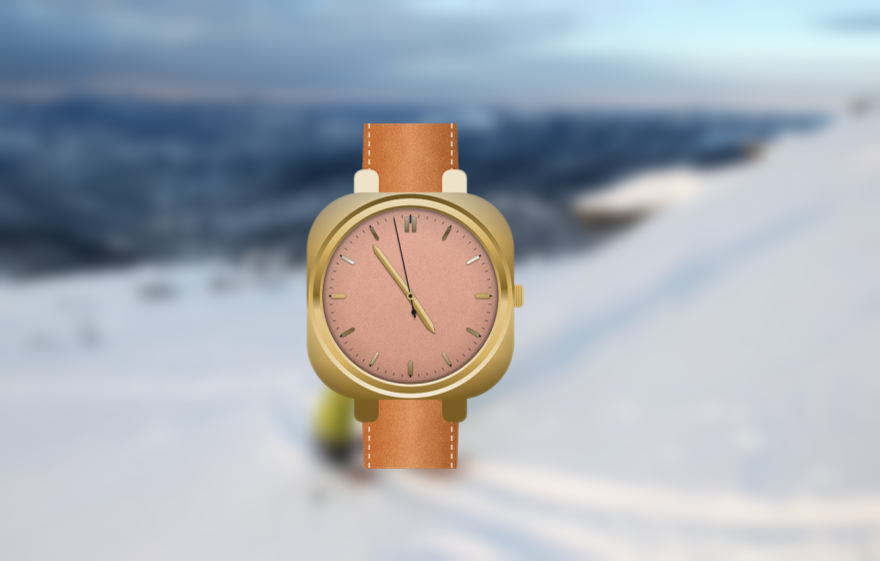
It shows {"hour": 4, "minute": 53, "second": 58}
